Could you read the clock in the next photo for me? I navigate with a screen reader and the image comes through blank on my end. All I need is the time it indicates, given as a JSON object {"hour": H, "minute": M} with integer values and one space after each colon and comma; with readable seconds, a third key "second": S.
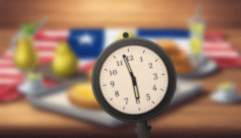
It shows {"hour": 5, "minute": 58}
